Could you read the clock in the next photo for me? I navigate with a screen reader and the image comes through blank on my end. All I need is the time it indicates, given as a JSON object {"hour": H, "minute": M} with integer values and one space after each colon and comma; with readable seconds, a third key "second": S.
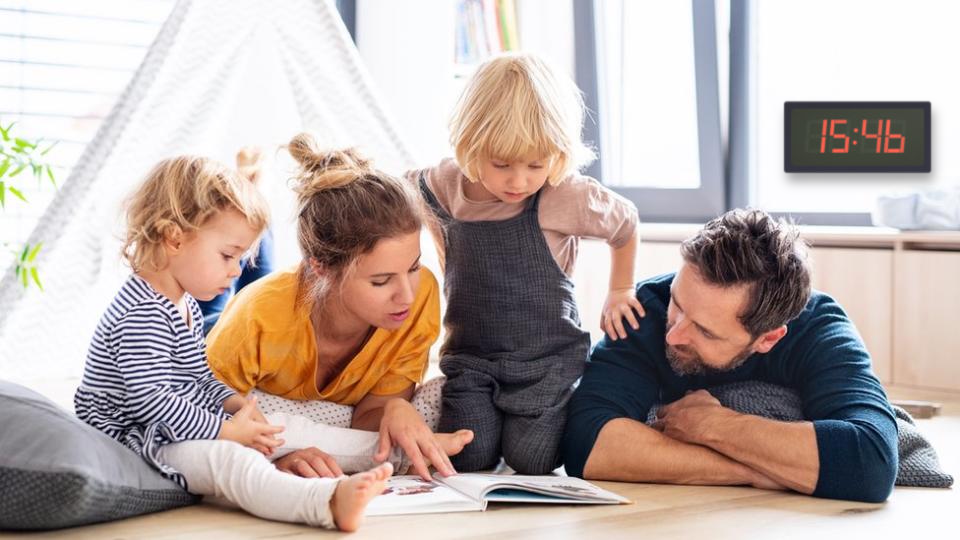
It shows {"hour": 15, "minute": 46}
